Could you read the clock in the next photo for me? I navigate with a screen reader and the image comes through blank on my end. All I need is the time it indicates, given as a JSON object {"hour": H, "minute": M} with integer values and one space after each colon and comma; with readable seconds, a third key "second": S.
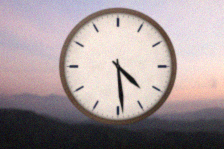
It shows {"hour": 4, "minute": 29}
